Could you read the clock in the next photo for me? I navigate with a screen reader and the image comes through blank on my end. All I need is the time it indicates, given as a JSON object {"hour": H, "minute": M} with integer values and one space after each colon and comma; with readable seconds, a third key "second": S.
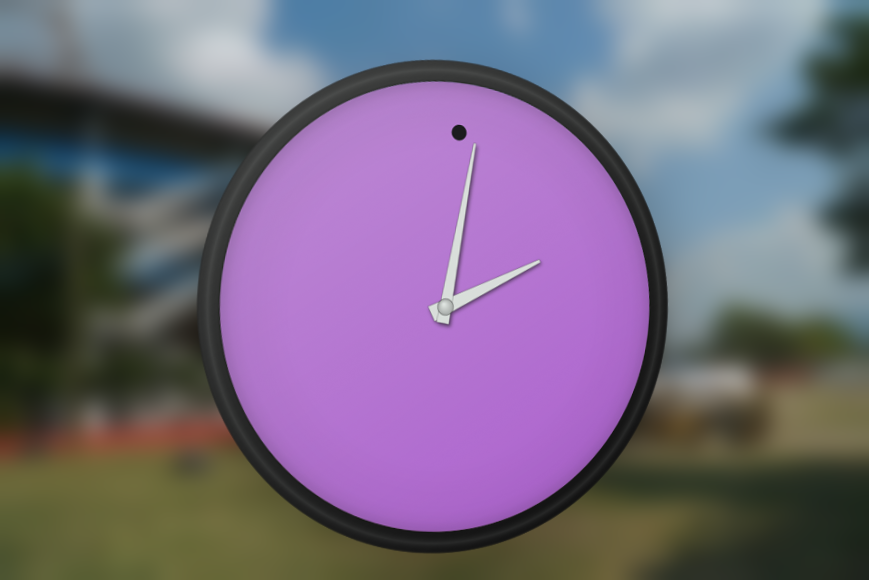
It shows {"hour": 2, "minute": 1}
